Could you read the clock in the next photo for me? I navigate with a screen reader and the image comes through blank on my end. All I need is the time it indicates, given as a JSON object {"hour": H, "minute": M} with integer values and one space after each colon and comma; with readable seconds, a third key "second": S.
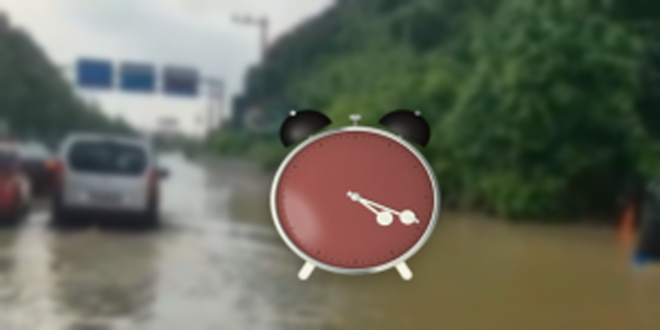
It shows {"hour": 4, "minute": 19}
